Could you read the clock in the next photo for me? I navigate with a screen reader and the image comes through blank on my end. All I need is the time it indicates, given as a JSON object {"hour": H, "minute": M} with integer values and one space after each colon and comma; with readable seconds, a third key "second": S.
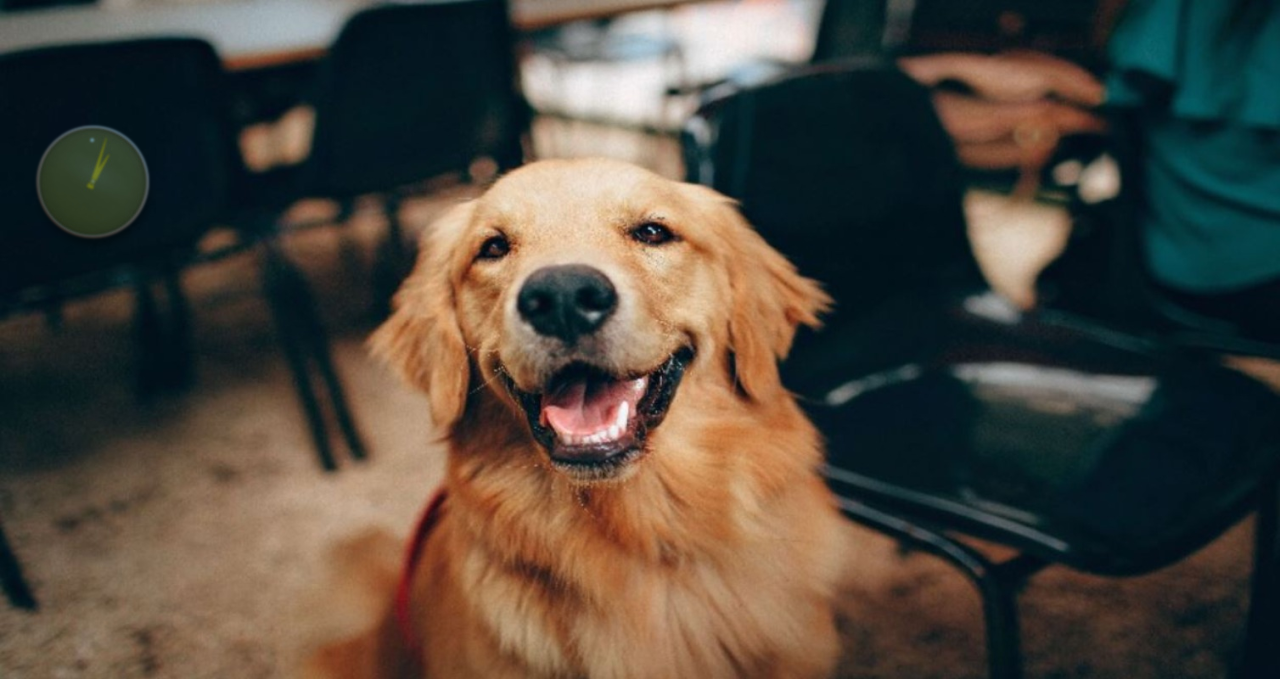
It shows {"hour": 1, "minute": 3}
